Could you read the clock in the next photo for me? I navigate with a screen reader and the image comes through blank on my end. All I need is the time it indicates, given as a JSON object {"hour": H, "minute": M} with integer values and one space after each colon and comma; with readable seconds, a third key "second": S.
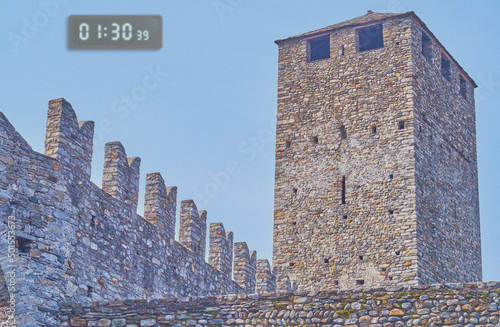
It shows {"hour": 1, "minute": 30, "second": 39}
